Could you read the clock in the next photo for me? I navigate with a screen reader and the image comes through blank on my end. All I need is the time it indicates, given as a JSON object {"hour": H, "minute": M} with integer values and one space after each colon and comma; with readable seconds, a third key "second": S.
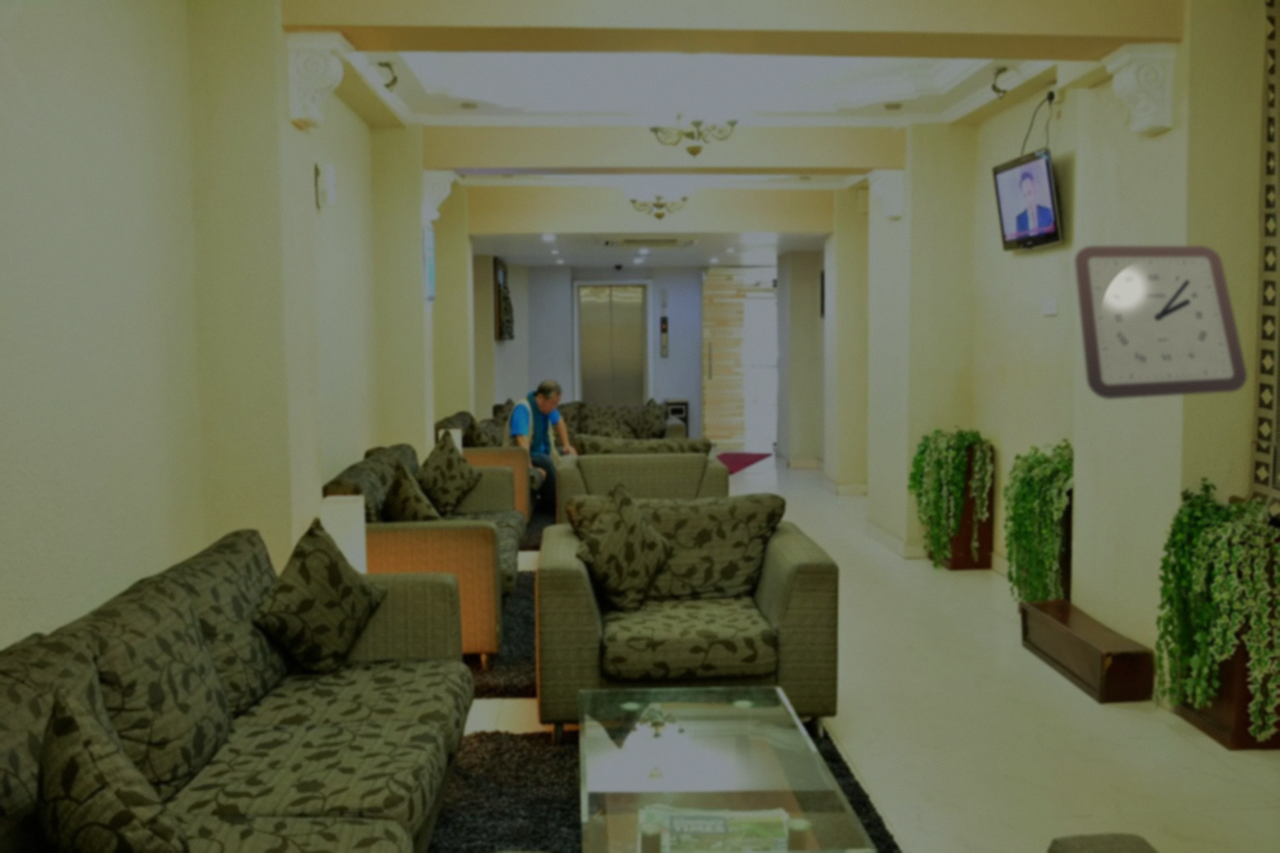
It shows {"hour": 2, "minute": 7}
